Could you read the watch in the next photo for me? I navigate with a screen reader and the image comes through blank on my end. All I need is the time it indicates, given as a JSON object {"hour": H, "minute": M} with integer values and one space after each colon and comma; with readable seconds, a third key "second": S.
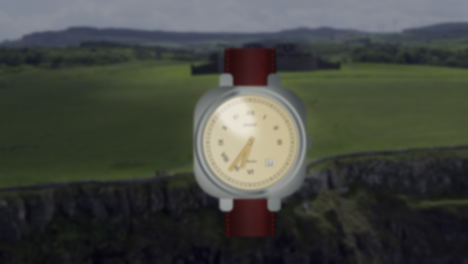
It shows {"hour": 6, "minute": 36}
